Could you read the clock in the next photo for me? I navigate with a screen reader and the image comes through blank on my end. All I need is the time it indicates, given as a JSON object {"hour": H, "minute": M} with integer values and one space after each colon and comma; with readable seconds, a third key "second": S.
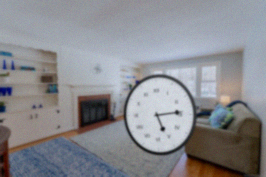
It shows {"hour": 5, "minute": 14}
